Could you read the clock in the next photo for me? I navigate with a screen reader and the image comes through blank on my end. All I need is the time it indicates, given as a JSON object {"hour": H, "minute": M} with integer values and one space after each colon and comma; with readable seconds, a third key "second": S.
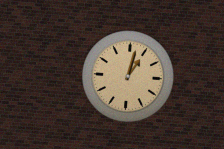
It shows {"hour": 1, "minute": 2}
